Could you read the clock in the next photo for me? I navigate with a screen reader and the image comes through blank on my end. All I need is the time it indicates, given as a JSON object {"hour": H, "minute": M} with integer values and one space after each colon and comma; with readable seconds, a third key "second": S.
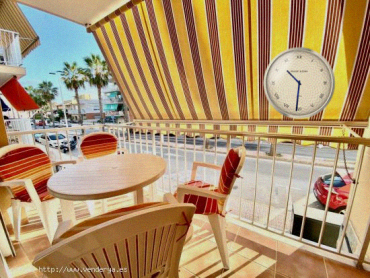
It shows {"hour": 10, "minute": 31}
